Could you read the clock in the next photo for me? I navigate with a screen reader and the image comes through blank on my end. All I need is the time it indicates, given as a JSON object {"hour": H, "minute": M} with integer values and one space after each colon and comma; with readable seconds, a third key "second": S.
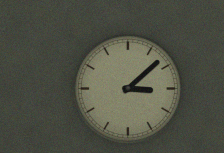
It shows {"hour": 3, "minute": 8}
